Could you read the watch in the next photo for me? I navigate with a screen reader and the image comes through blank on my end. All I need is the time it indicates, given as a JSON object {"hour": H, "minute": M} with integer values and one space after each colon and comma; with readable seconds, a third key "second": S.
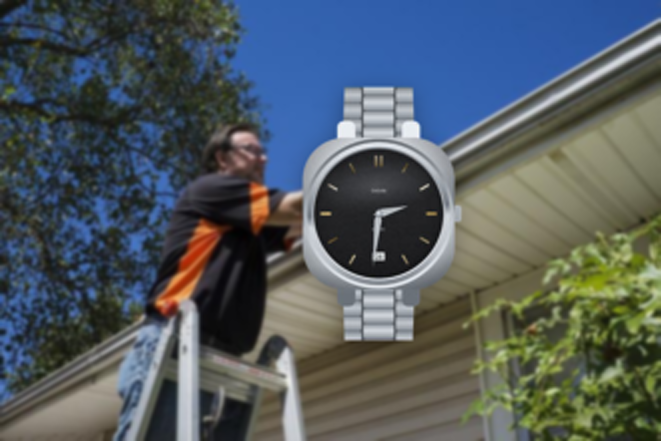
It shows {"hour": 2, "minute": 31}
